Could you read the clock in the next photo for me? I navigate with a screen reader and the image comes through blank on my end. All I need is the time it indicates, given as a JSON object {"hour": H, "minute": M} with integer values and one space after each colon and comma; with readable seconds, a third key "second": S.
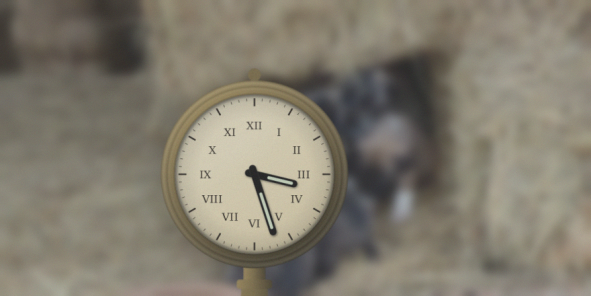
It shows {"hour": 3, "minute": 27}
